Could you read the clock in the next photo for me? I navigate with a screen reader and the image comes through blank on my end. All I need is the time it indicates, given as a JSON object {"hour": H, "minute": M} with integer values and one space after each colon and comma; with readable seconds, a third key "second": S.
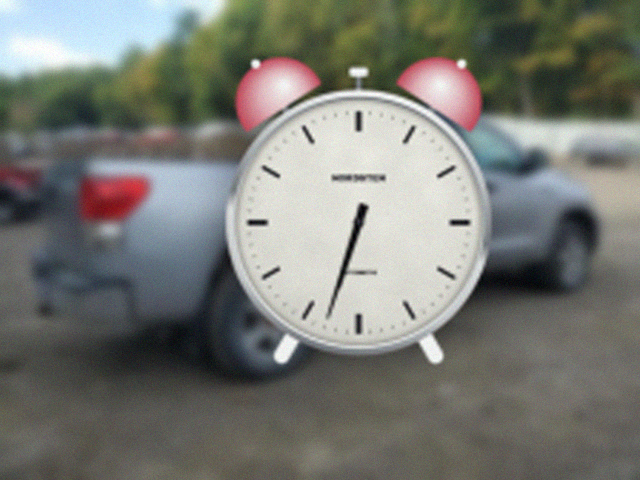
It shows {"hour": 6, "minute": 33}
